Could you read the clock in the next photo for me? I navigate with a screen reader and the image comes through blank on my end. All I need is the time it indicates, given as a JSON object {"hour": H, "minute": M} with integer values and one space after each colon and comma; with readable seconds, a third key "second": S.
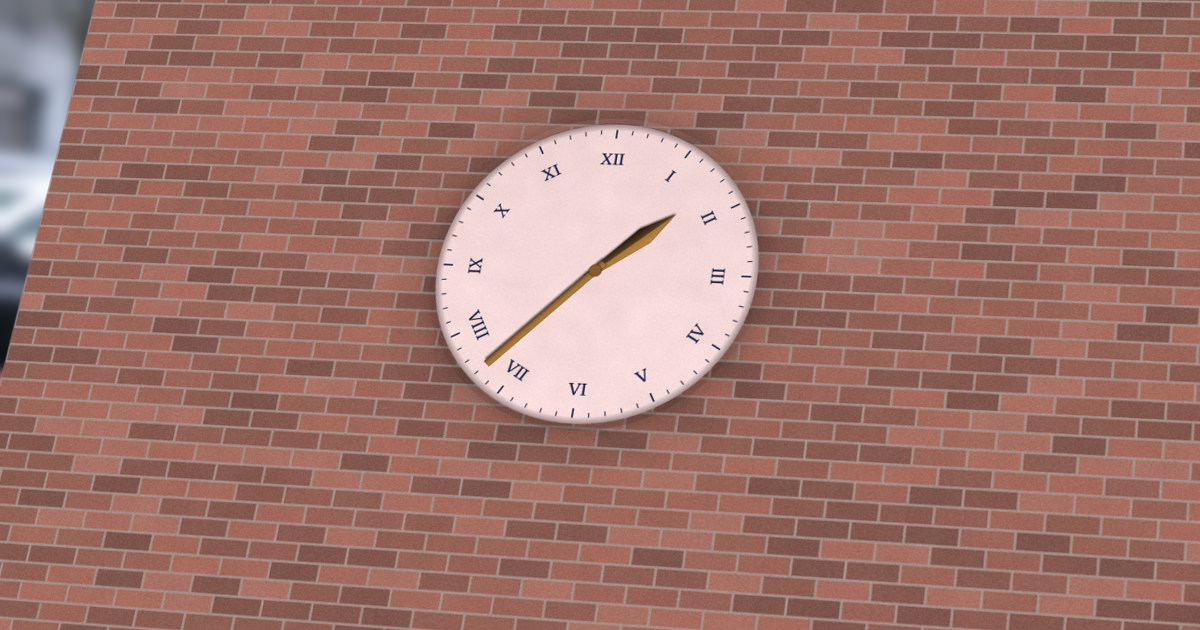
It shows {"hour": 1, "minute": 37}
